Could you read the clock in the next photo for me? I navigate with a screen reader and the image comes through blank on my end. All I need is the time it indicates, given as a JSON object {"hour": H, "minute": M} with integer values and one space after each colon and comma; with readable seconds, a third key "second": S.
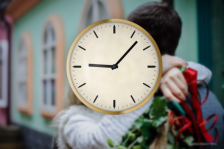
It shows {"hour": 9, "minute": 7}
